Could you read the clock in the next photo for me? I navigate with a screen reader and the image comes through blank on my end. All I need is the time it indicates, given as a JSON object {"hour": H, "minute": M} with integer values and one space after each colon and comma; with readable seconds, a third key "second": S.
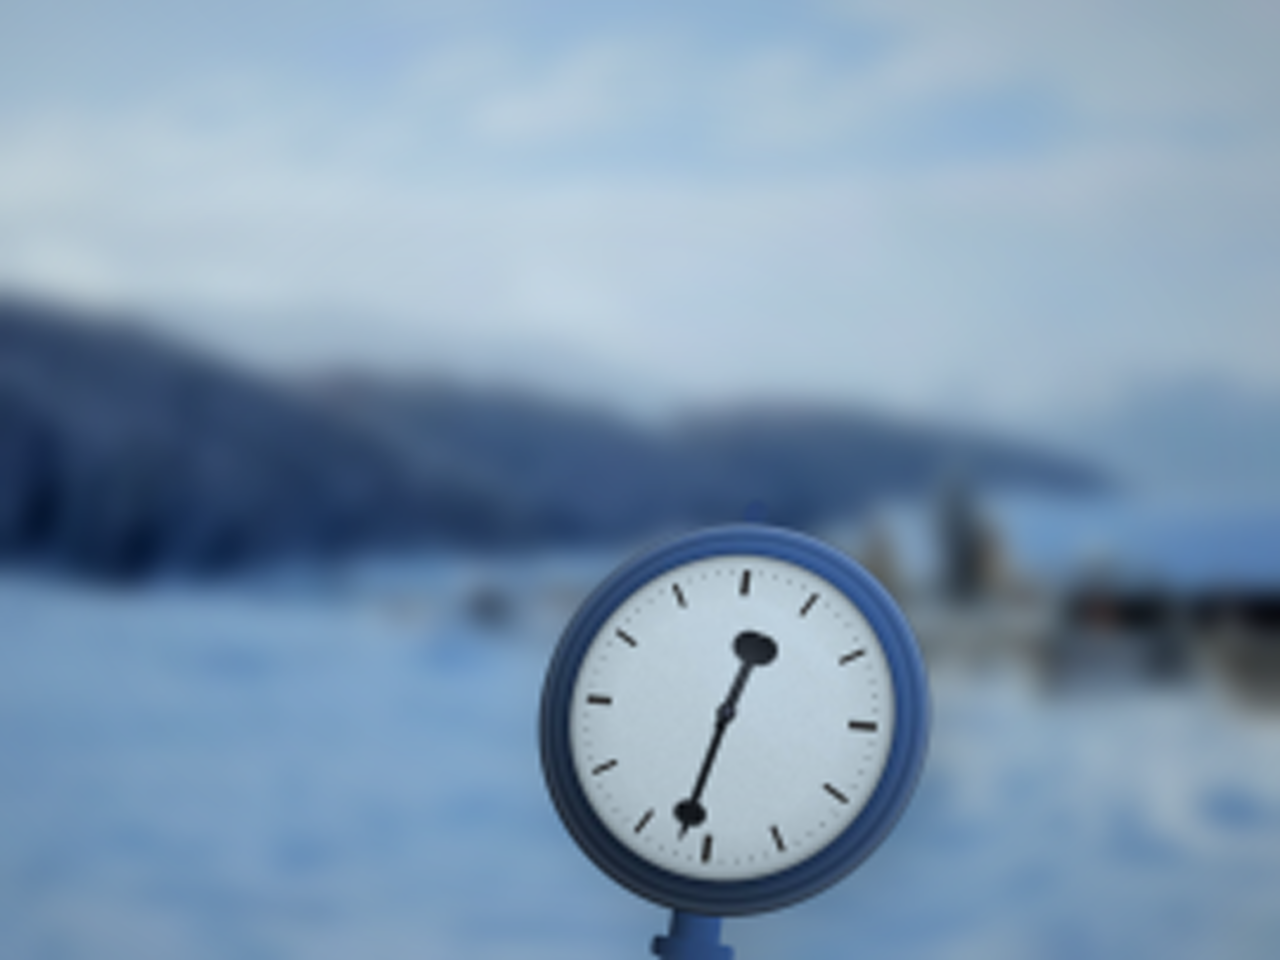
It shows {"hour": 12, "minute": 32}
